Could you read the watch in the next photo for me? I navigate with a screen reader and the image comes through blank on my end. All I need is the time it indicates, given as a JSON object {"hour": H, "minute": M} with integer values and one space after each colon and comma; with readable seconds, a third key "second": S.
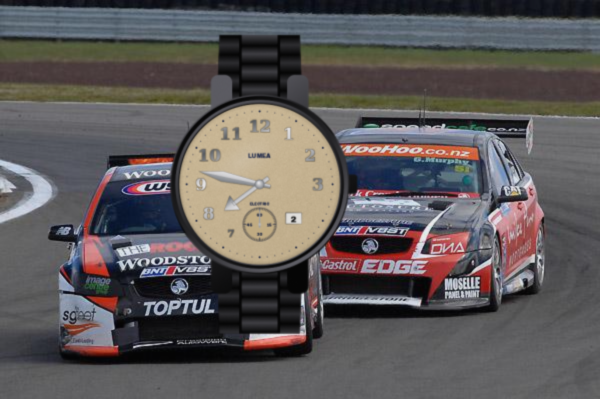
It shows {"hour": 7, "minute": 47}
